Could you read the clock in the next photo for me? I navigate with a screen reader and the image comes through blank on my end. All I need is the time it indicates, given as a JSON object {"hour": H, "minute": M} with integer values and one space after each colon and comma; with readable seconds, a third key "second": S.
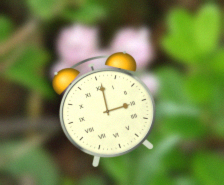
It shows {"hour": 3, "minute": 1}
